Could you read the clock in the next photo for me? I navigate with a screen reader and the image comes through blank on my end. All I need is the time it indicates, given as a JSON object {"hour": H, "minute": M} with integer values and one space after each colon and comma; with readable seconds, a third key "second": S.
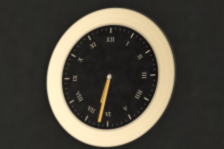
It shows {"hour": 6, "minute": 32}
